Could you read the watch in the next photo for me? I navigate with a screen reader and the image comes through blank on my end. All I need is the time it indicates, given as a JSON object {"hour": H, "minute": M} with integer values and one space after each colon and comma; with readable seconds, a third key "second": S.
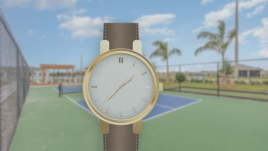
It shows {"hour": 1, "minute": 38}
